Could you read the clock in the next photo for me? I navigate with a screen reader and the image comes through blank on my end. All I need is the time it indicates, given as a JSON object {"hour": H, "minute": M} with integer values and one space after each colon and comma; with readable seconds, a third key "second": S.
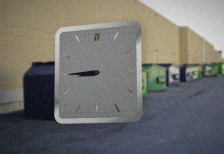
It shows {"hour": 8, "minute": 45}
